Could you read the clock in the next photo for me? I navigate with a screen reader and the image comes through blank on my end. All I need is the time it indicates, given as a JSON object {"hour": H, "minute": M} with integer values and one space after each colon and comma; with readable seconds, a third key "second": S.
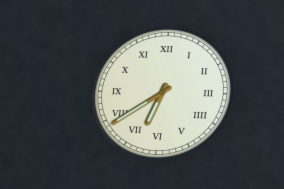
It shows {"hour": 6, "minute": 39}
